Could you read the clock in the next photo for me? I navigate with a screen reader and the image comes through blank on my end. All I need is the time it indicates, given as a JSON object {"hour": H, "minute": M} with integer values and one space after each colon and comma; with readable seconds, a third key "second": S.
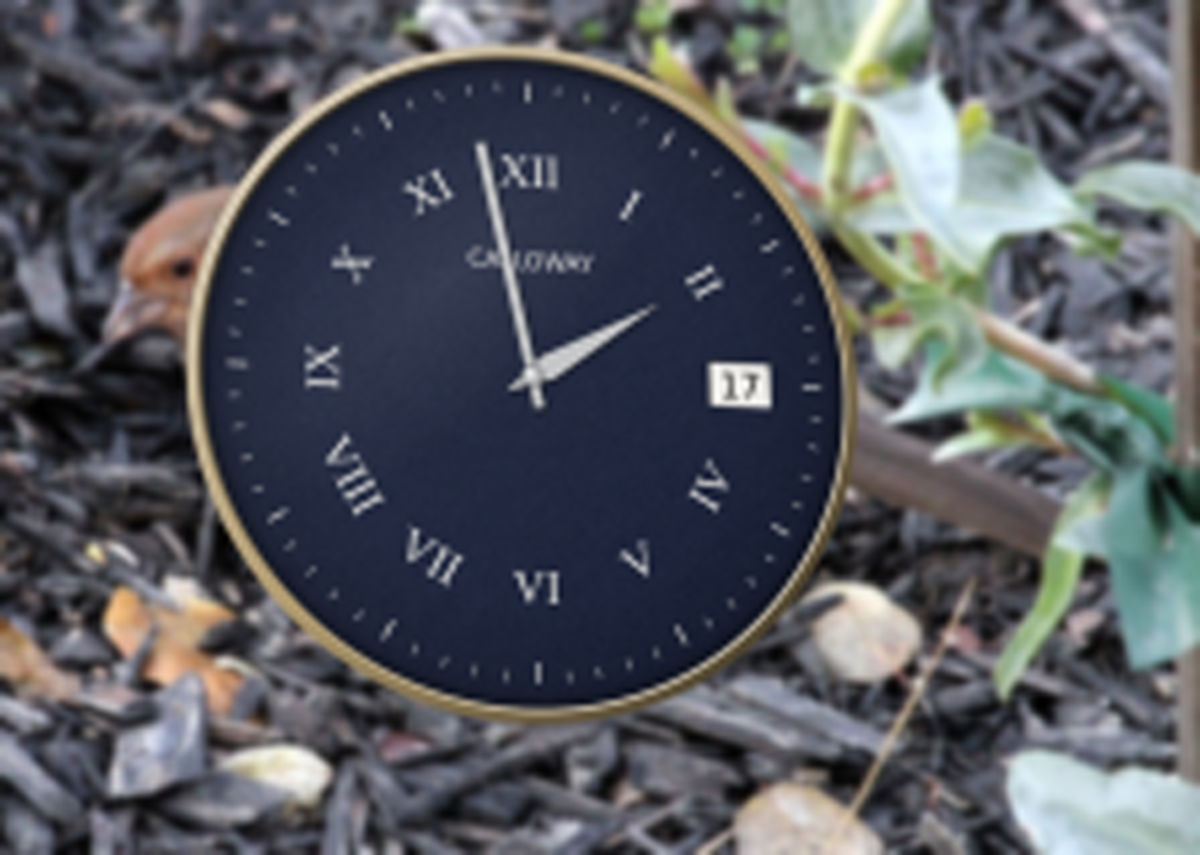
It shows {"hour": 1, "minute": 58}
